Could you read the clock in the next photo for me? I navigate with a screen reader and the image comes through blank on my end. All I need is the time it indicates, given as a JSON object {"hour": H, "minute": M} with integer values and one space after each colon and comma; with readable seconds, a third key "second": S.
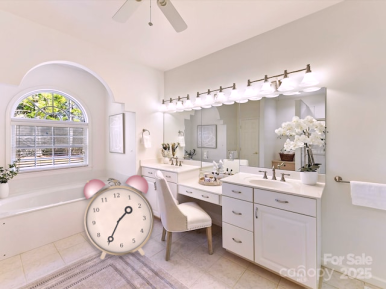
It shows {"hour": 1, "minute": 35}
